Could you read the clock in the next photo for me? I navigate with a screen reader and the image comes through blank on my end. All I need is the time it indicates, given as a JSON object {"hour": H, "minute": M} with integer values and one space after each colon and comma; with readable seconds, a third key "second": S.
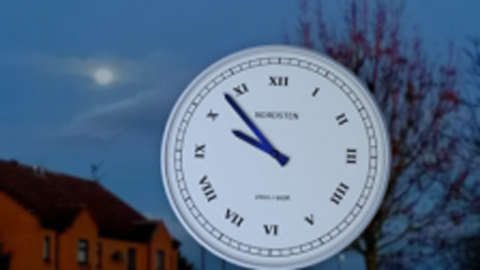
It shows {"hour": 9, "minute": 53}
